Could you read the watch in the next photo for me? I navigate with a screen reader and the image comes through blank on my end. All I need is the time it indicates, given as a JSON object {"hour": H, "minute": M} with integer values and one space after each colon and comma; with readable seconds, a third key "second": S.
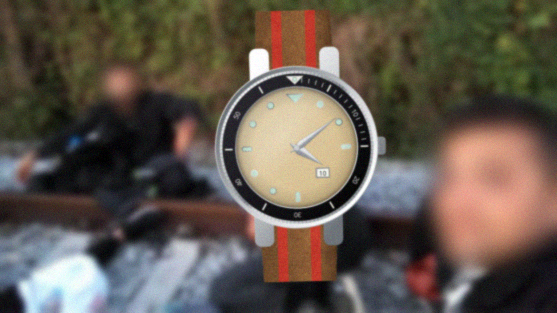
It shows {"hour": 4, "minute": 9}
